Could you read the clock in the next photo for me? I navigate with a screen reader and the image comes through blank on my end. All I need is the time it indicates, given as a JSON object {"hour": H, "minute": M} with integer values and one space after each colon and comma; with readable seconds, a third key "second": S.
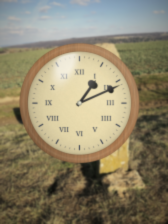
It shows {"hour": 1, "minute": 11}
